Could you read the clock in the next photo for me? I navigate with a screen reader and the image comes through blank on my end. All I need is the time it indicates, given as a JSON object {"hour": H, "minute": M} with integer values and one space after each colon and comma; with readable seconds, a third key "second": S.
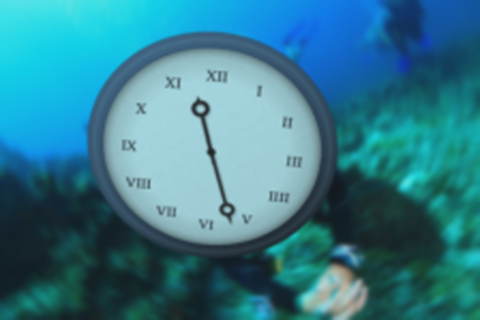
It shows {"hour": 11, "minute": 27}
